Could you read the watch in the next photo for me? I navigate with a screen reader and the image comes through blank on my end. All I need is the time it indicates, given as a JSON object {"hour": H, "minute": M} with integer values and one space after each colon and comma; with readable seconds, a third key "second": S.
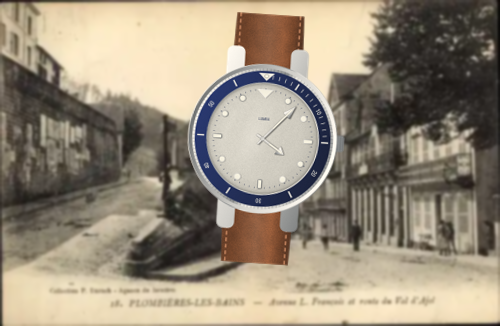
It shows {"hour": 4, "minute": 7}
